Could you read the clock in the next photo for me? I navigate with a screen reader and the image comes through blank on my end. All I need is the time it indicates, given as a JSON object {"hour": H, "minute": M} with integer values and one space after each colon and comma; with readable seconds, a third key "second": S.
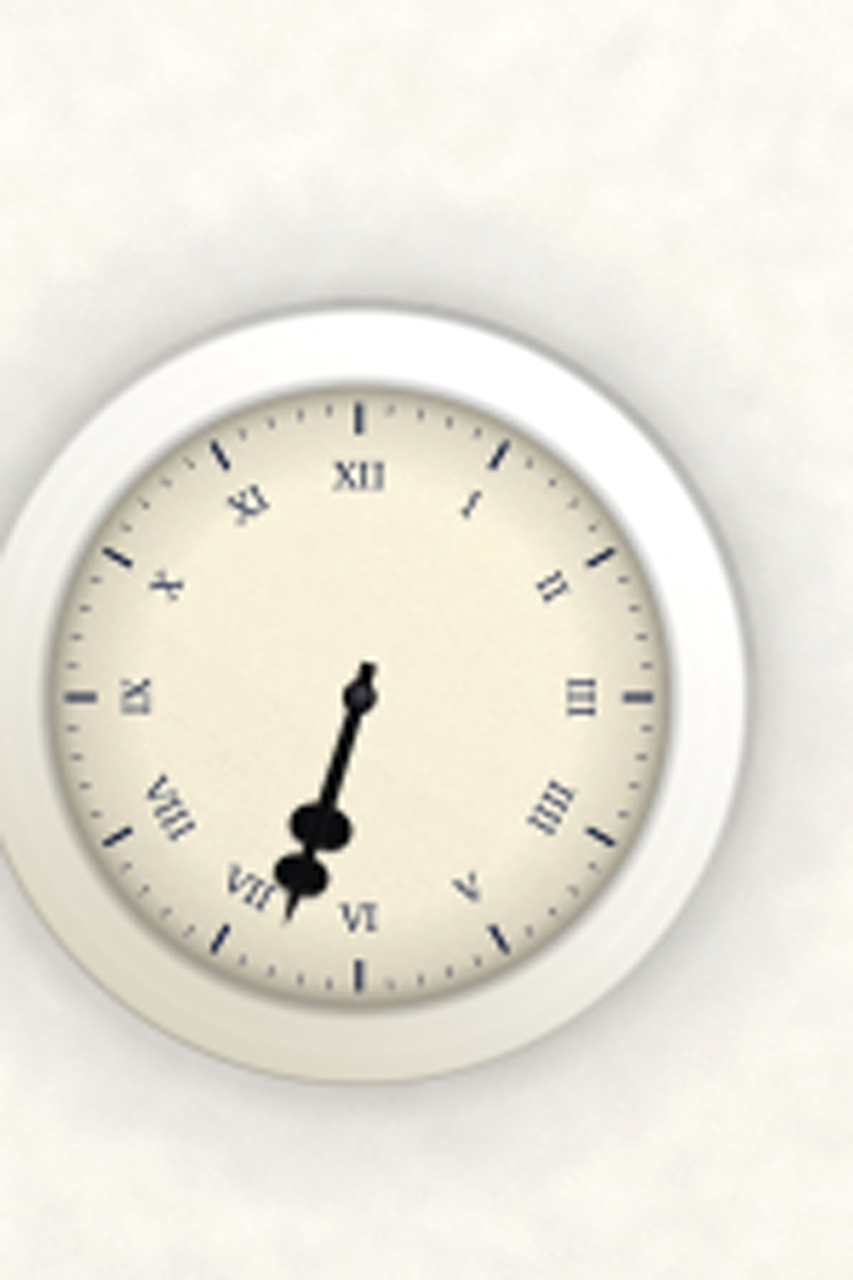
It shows {"hour": 6, "minute": 33}
